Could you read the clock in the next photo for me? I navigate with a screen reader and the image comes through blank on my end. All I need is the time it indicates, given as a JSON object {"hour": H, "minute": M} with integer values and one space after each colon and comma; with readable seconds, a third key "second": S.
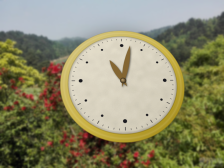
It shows {"hour": 11, "minute": 2}
